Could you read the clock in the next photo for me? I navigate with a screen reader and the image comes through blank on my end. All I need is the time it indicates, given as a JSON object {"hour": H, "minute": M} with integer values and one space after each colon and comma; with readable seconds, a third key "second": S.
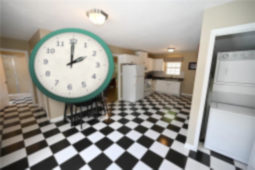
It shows {"hour": 2, "minute": 0}
